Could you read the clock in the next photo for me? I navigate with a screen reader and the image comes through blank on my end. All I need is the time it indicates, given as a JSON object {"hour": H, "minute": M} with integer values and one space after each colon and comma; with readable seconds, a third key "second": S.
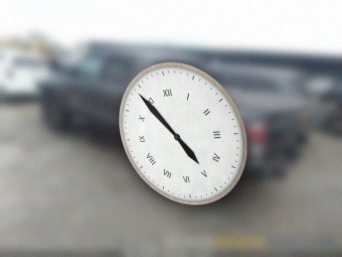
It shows {"hour": 4, "minute": 54}
